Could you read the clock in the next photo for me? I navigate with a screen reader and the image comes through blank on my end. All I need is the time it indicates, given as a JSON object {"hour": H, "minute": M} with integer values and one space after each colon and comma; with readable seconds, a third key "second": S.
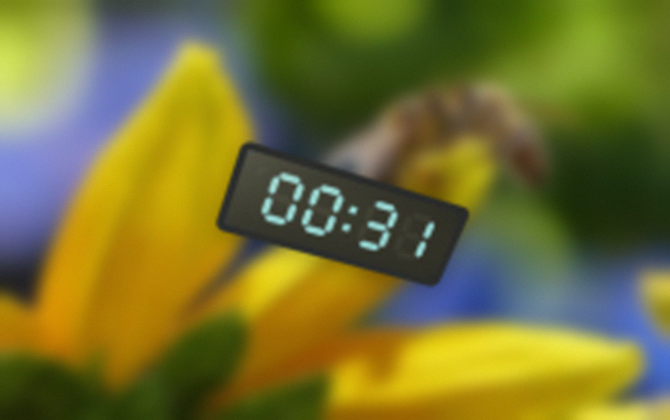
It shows {"hour": 0, "minute": 31}
